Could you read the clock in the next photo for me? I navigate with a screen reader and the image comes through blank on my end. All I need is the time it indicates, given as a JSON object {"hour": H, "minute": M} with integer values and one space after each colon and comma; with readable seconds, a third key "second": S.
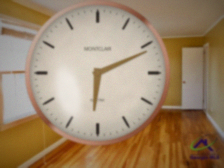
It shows {"hour": 6, "minute": 11}
